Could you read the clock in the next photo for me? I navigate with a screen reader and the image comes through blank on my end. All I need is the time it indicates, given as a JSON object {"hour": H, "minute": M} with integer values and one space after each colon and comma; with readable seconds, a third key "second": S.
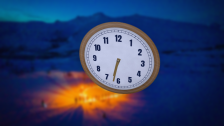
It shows {"hour": 6, "minute": 32}
